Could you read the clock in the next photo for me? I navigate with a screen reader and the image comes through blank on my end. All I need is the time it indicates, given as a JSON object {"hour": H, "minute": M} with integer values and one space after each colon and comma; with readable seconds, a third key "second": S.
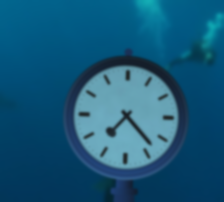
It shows {"hour": 7, "minute": 23}
